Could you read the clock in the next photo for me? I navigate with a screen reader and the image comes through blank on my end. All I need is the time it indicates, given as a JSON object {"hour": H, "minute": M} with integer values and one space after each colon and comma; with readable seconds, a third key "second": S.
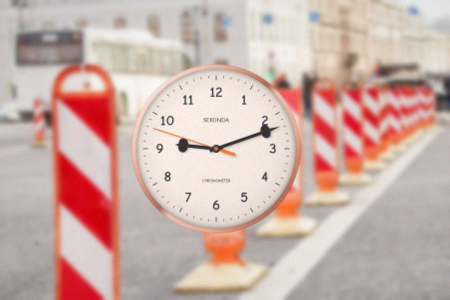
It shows {"hour": 9, "minute": 11, "second": 48}
